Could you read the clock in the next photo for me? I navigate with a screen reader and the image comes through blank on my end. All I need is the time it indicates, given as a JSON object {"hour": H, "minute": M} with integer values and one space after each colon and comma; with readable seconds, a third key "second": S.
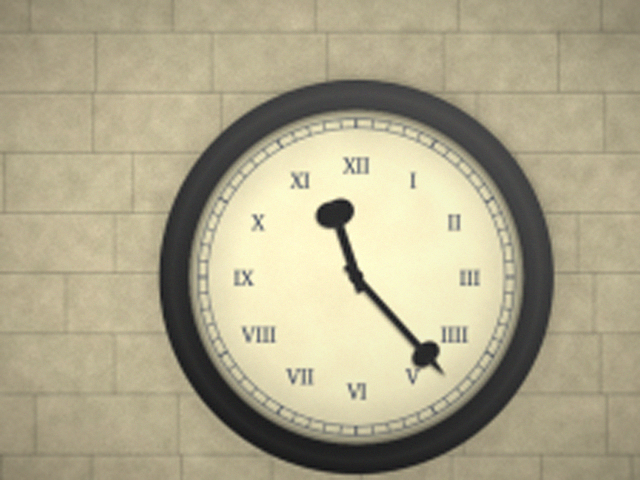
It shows {"hour": 11, "minute": 23}
